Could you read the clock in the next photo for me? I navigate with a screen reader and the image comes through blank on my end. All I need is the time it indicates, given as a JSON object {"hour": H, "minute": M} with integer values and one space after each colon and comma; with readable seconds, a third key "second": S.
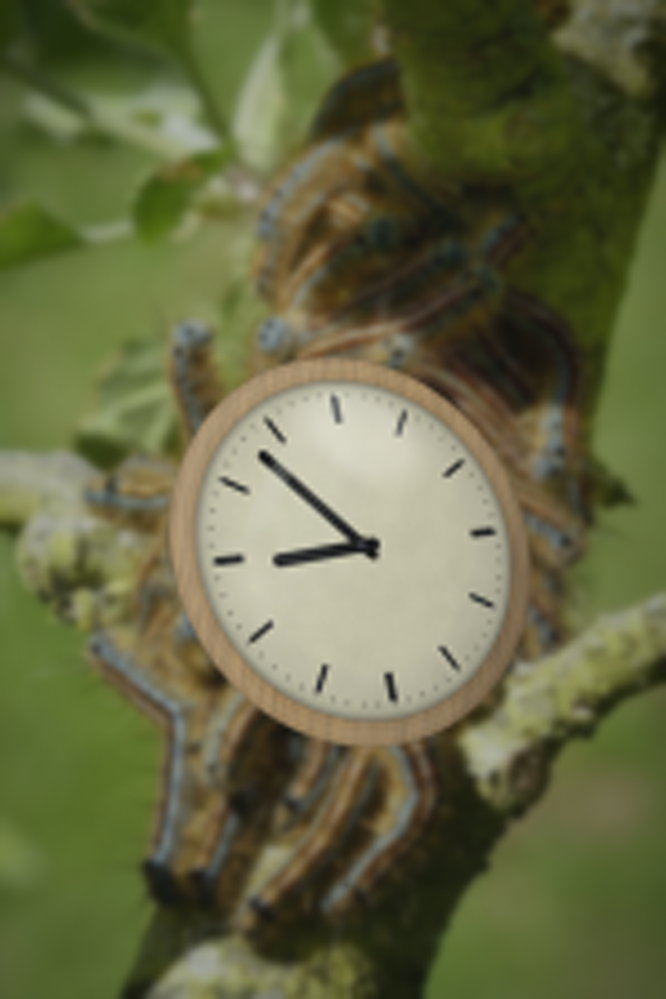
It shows {"hour": 8, "minute": 53}
